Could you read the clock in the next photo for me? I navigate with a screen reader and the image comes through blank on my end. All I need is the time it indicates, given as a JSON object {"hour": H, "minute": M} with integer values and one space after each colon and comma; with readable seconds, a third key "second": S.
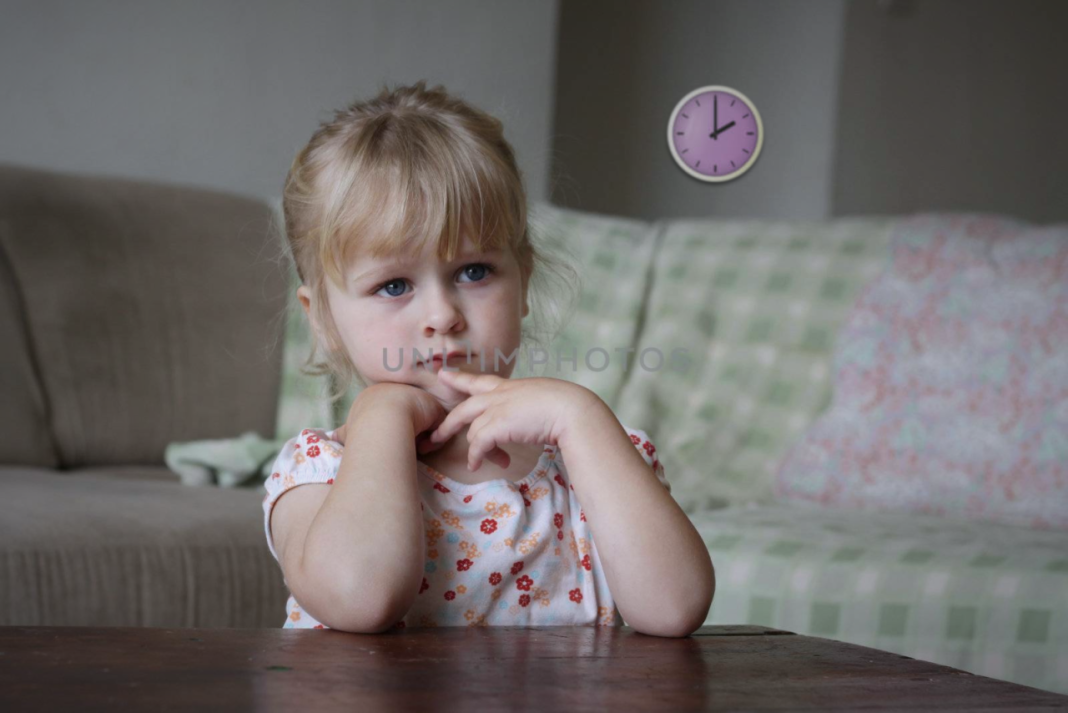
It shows {"hour": 2, "minute": 0}
